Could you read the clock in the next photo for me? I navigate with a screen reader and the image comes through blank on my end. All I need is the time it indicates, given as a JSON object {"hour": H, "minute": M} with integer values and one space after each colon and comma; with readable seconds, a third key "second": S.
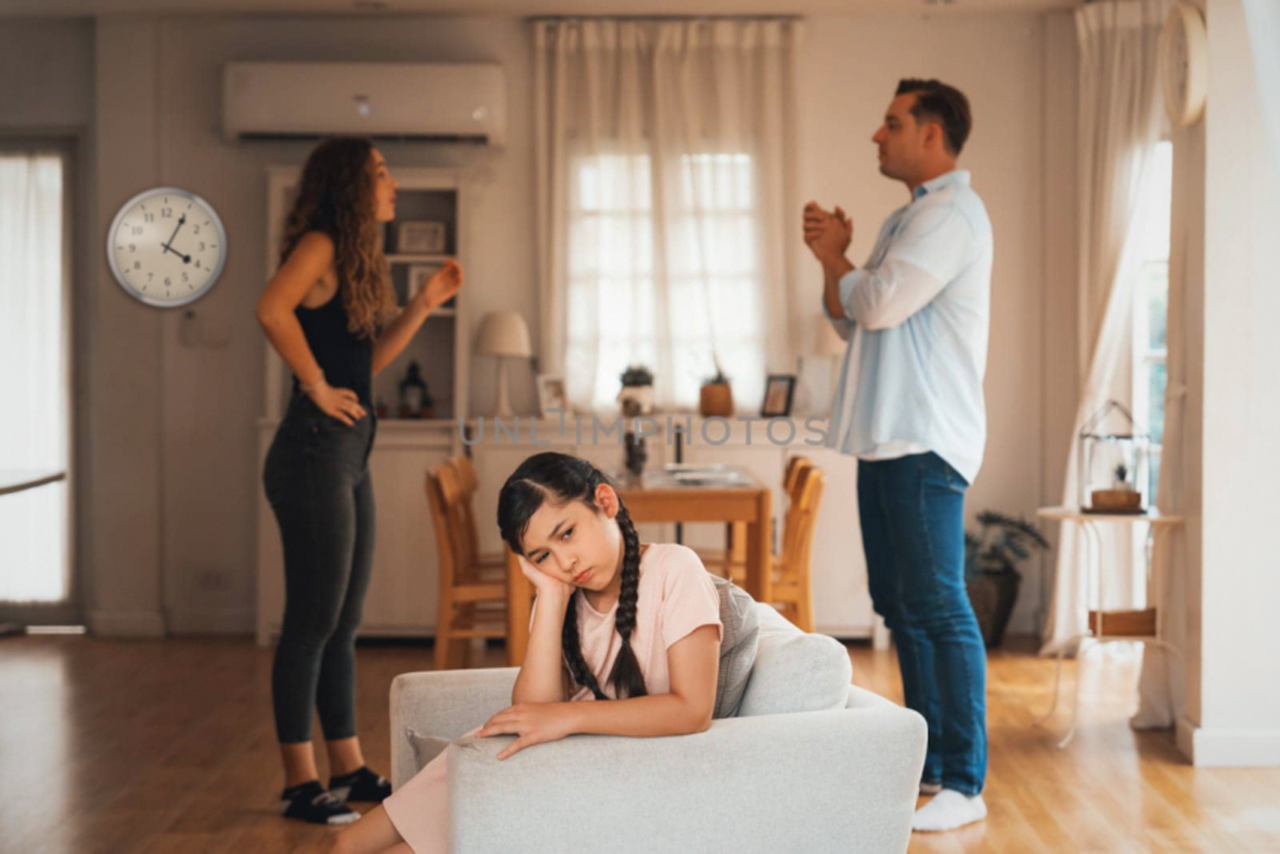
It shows {"hour": 4, "minute": 5}
